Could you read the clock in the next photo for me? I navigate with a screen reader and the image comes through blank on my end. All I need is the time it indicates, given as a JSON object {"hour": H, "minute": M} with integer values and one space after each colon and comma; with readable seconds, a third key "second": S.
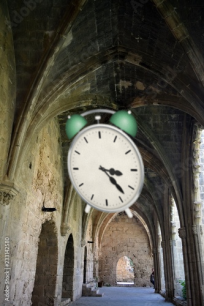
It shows {"hour": 3, "minute": 23}
